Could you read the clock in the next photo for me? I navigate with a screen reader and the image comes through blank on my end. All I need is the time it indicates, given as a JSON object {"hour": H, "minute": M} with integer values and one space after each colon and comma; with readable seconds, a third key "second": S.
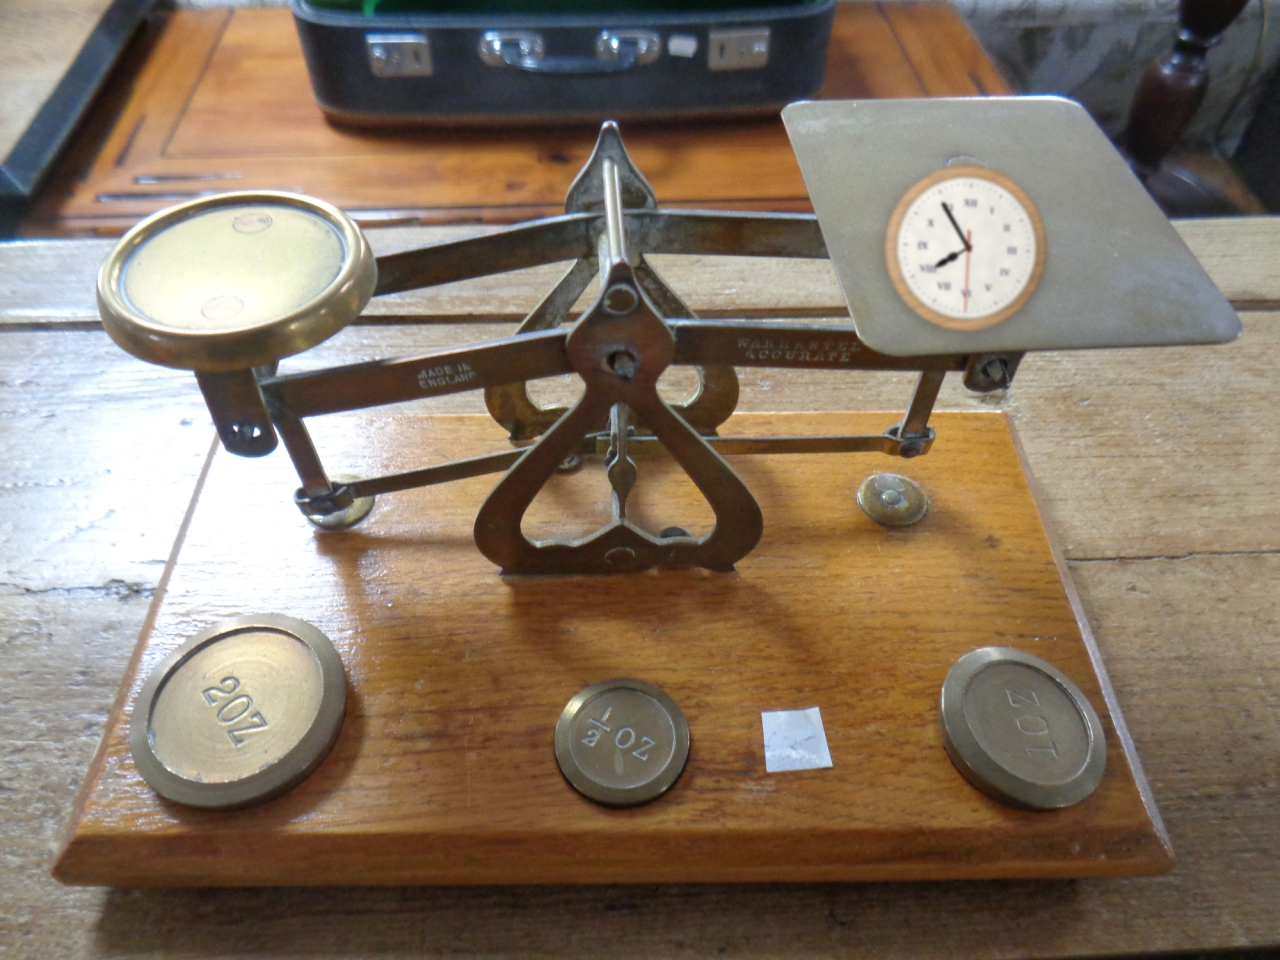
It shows {"hour": 7, "minute": 54, "second": 30}
